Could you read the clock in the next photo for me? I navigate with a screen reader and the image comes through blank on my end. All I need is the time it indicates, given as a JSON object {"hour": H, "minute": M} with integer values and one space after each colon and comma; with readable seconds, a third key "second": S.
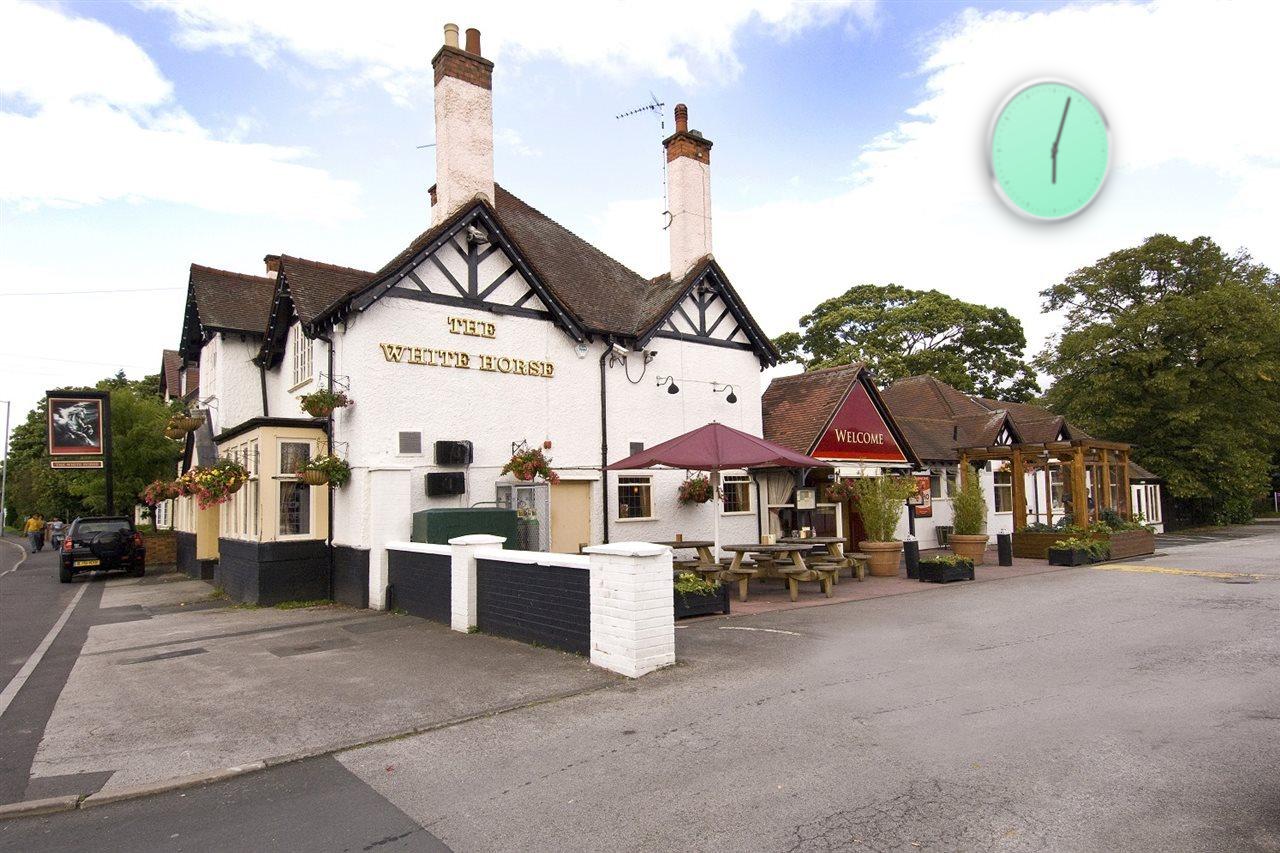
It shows {"hour": 6, "minute": 3}
